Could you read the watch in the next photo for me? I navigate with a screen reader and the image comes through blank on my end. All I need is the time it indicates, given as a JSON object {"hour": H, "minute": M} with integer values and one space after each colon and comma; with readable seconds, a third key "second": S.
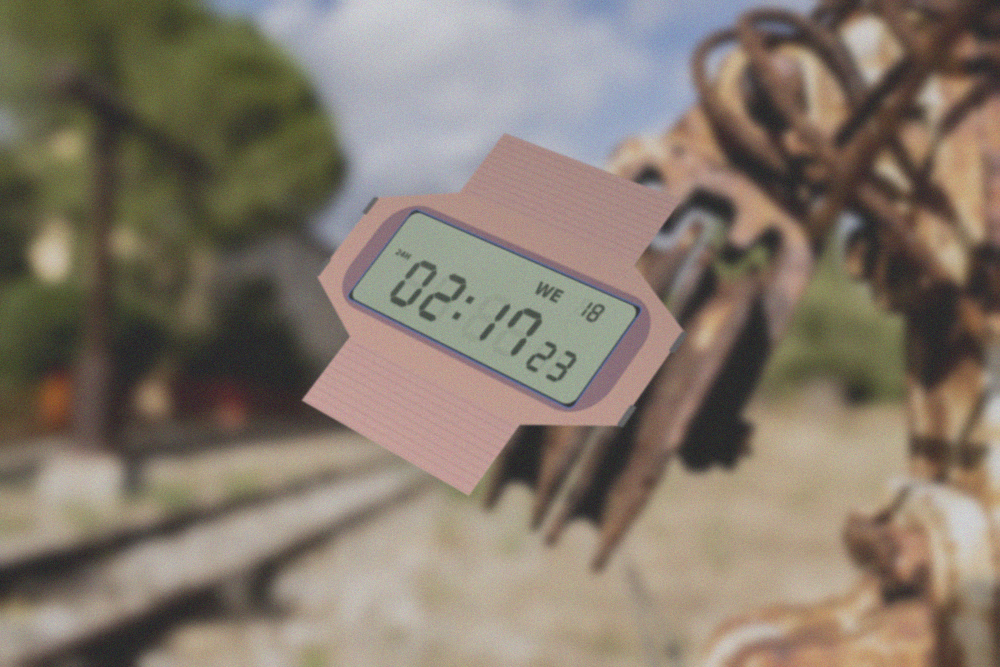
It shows {"hour": 2, "minute": 17, "second": 23}
